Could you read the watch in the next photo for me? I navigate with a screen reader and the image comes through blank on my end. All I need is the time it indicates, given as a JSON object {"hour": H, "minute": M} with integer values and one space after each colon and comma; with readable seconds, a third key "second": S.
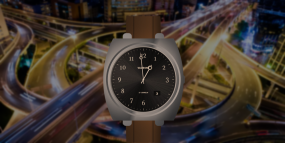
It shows {"hour": 12, "minute": 59}
